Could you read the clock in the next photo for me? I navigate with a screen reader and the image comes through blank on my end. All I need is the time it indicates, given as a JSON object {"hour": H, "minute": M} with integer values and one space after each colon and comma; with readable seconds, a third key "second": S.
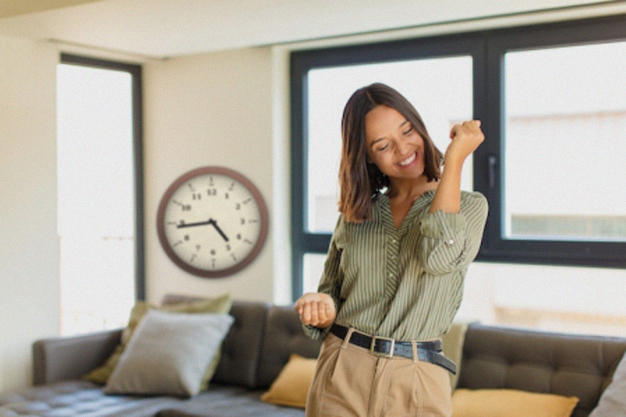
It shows {"hour": 4, "minute": 44}
